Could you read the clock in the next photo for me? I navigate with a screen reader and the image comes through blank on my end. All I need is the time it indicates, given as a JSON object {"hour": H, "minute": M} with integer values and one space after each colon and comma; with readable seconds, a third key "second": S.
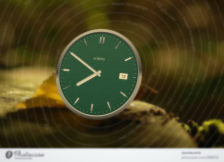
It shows {"hour": 7, "minute": 50}
